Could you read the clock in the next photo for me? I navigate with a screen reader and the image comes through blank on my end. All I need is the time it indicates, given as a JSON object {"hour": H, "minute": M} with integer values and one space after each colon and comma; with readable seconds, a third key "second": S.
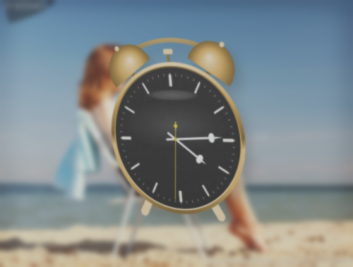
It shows {"hour": 4, "minute": 14, "second": 31}
